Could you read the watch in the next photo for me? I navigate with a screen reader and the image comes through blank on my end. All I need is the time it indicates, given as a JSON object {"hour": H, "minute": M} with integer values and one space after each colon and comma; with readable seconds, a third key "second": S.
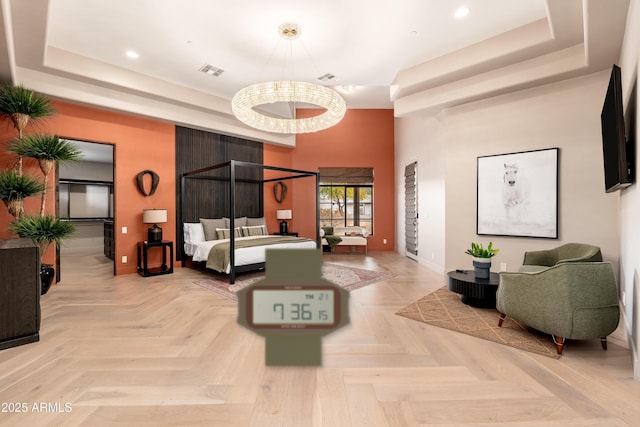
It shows {"hour": 7, "minute": 36}
